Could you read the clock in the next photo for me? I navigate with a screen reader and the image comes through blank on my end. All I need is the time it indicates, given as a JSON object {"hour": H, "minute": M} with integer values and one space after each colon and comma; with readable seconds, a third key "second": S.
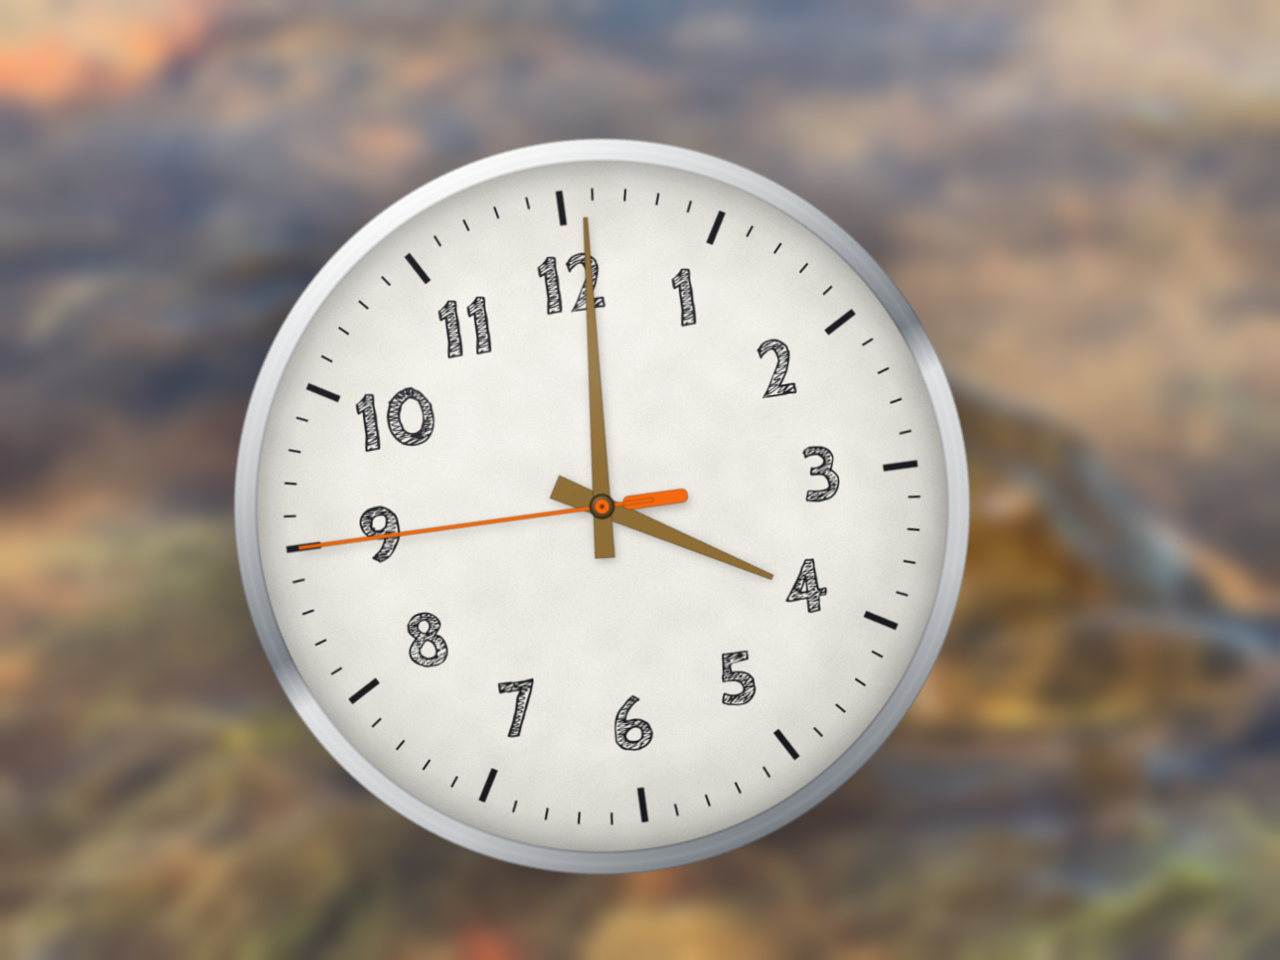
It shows {"hour": 4, "minute": 0, "second": 45}
